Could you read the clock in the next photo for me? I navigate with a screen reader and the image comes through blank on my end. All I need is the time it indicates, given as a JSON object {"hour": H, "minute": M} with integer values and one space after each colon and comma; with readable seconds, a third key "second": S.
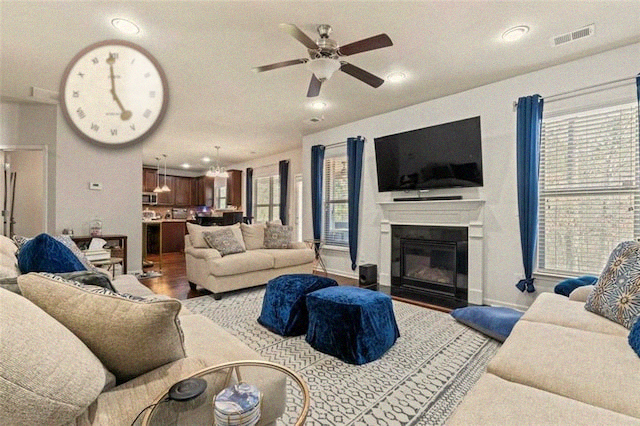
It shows {"hour": 4, "minute": 59}
